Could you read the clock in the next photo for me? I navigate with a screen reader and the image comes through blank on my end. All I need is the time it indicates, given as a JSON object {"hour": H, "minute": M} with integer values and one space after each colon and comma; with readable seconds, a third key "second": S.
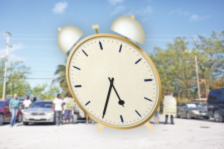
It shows {"hour": 5, "minute": 35}
